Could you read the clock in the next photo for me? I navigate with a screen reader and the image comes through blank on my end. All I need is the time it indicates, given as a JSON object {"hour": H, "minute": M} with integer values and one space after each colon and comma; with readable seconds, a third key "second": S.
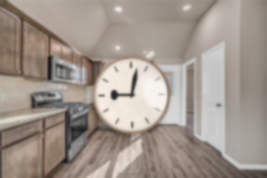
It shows {"hour": 9, "minute": 2}
